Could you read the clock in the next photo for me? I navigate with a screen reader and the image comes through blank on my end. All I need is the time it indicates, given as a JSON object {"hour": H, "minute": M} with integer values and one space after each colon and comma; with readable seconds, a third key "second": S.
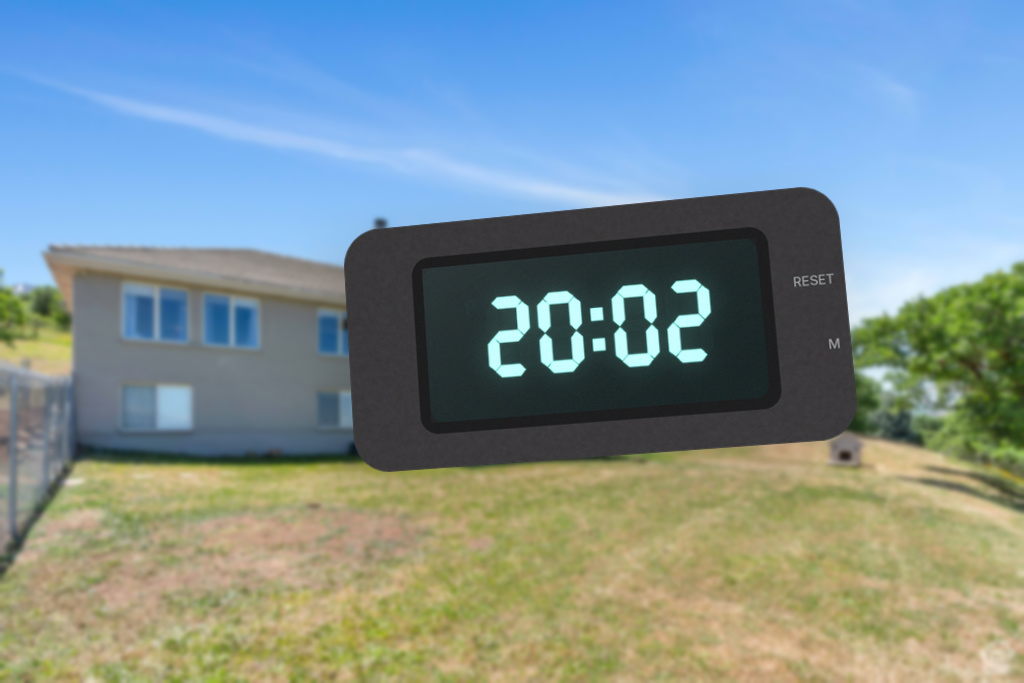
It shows {"hour": 20, "minute": 2}
